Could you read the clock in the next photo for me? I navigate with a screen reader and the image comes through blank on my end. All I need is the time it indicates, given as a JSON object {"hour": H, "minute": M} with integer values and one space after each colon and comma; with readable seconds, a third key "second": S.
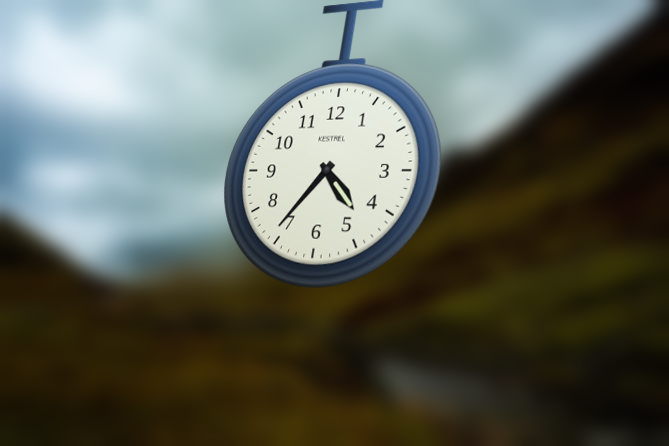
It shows {"hour": 4, "minute": 36}
